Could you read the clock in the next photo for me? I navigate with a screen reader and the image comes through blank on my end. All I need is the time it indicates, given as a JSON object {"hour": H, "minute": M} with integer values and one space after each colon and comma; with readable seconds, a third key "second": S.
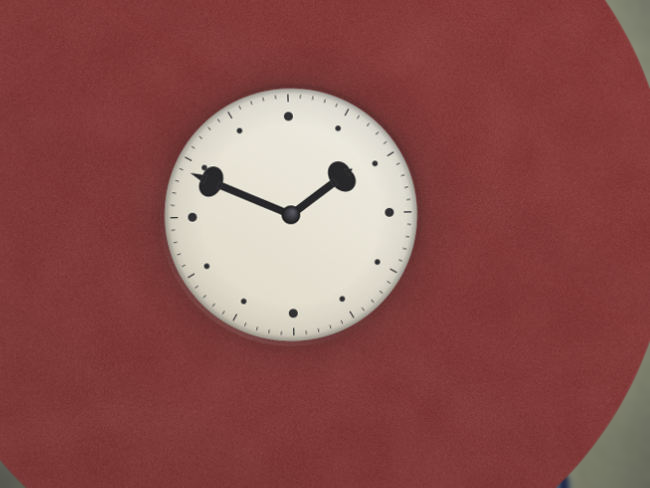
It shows {"hour": 1, "minute": 49}
